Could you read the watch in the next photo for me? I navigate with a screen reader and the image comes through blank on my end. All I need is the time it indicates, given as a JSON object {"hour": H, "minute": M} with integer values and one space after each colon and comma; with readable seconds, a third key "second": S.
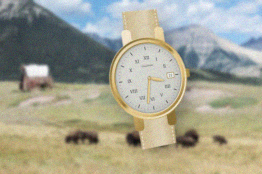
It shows {"hour": 3, "minute": 32}
